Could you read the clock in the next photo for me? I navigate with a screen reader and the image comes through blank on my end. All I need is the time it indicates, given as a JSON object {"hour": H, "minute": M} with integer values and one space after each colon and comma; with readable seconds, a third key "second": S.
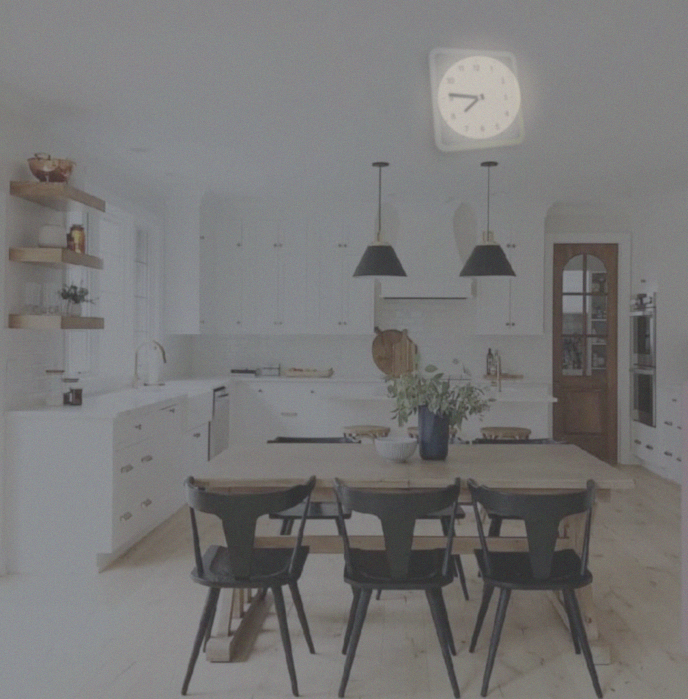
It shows {"hour": 7, "minute": 46}
